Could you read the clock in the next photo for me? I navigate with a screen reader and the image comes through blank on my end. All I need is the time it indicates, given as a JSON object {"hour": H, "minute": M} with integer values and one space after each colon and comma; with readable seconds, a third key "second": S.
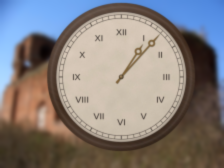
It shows {"hour": 1, "minute": 7}
